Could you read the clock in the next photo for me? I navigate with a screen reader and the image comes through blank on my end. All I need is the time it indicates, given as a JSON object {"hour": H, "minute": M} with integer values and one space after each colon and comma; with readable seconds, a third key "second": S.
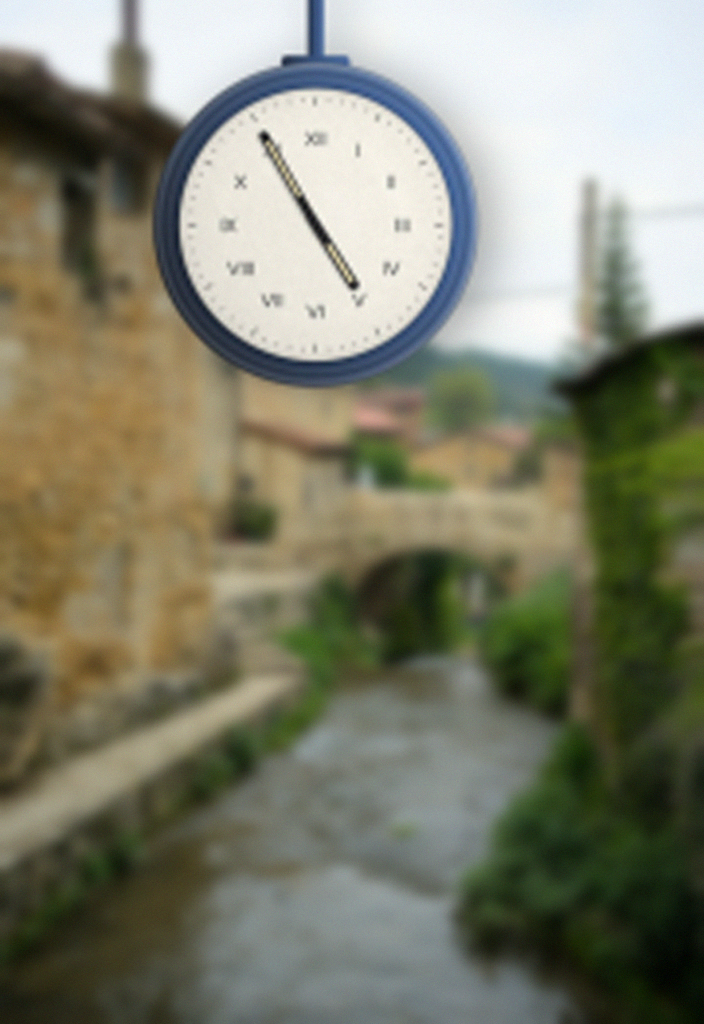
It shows {"hour": 4, "minute": 55}
